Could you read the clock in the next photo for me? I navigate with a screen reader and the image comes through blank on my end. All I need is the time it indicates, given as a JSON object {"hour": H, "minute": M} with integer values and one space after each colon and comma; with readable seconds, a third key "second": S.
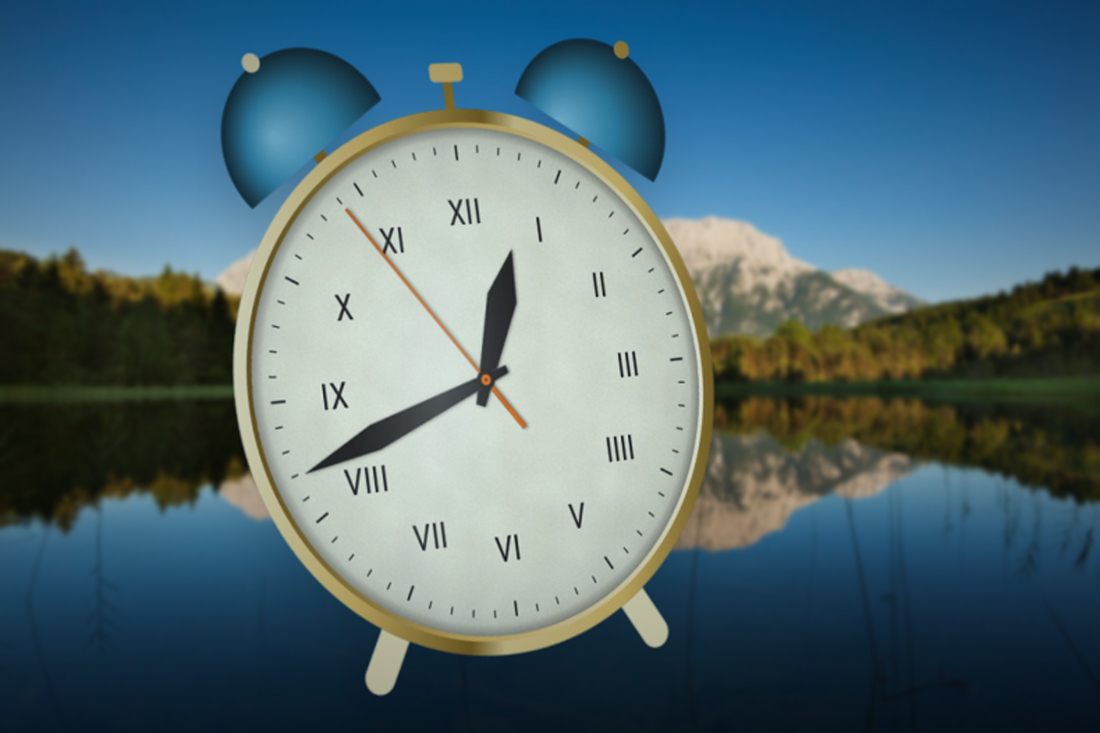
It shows {"hour": 12, "minute": 41, "second": 54}
